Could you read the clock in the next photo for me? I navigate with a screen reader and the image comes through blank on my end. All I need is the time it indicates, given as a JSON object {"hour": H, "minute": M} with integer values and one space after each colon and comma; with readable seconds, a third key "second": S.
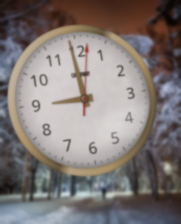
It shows {"hour": 8, "minute": 59, "second": 2}
